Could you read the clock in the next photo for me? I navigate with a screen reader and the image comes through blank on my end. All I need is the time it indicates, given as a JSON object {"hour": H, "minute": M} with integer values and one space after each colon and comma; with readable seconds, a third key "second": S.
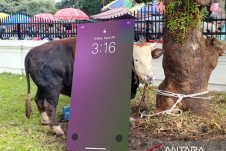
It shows {"hour": 3, "minute": 16}
